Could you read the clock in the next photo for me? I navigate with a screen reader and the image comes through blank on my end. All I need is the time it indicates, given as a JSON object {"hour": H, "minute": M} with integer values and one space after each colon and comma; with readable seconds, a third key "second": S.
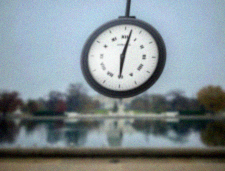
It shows {"hour": 6, "minute": 2}
